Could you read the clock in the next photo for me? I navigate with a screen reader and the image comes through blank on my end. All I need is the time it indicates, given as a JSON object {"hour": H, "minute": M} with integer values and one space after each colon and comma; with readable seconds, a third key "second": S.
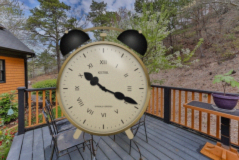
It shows {"hour": 10, "minute": 19}
